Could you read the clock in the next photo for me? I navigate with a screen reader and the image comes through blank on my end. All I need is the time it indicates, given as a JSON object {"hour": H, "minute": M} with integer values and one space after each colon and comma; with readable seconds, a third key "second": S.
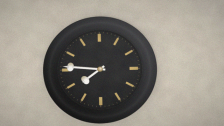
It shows {"hour": 7, "minute": 46}
